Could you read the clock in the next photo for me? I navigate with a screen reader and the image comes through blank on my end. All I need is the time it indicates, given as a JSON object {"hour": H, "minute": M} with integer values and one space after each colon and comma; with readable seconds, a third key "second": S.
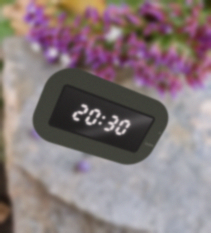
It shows {"hour": 20, "minute": 30}
